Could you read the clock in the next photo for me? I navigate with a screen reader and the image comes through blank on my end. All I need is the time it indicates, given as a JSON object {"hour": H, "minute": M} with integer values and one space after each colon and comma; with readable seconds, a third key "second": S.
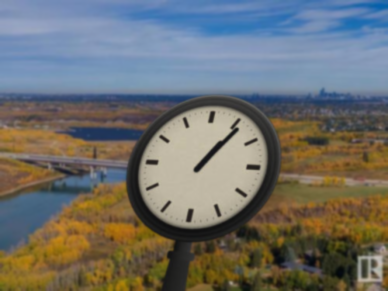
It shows {"hour": 1, "minute": 6}
